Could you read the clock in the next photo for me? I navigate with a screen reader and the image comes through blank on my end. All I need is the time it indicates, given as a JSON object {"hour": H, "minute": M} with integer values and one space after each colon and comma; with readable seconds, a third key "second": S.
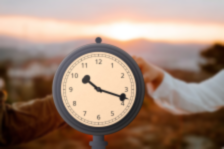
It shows {"hour": 10, "minute": 18}
